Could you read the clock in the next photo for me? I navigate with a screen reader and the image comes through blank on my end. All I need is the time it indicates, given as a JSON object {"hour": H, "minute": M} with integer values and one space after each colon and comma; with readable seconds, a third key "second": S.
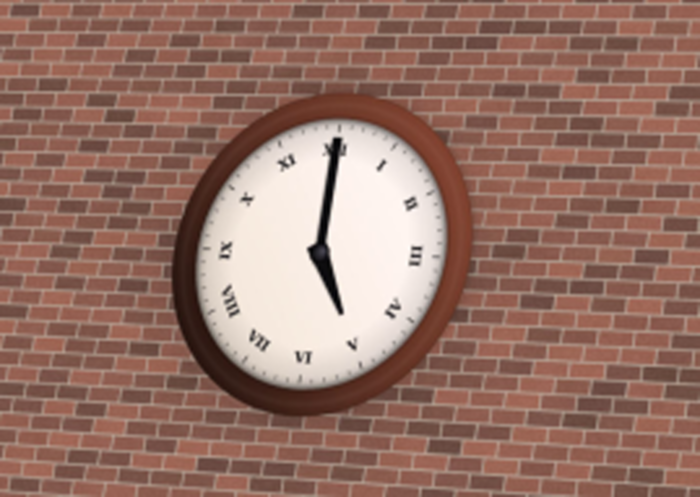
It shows {"hour": 5, "minute": 0}
